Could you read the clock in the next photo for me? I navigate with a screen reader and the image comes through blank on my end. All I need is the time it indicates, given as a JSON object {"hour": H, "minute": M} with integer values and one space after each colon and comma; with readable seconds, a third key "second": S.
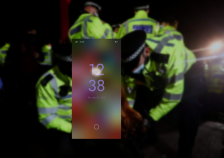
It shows {"hour": 12, "minute": 38}
